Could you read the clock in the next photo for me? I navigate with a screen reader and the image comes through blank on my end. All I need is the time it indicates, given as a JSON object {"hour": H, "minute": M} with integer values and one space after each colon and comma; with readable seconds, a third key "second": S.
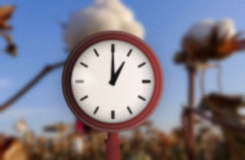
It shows {"hour": 1, "minute": 0}
